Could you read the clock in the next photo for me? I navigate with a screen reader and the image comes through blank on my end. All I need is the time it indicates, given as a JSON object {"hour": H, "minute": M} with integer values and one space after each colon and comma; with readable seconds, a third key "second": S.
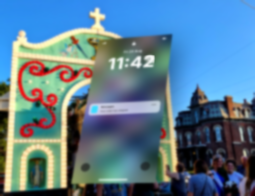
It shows {"hour": 11, "minute": 42}
